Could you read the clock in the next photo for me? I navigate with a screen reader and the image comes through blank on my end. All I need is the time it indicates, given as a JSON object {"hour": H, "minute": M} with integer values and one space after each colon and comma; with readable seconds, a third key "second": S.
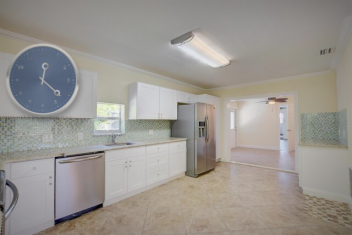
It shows {"hour": 12, "minute": 22}
